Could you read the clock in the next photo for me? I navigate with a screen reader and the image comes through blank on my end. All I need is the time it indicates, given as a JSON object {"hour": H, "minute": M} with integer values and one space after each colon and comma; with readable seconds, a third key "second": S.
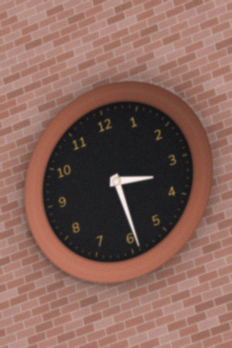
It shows {"hour": 3, "minute": 29}
